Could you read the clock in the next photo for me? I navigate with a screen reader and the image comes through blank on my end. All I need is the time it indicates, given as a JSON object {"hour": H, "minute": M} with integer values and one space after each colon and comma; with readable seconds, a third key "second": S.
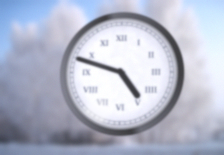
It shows {"hour": 4, "minute": 48}
